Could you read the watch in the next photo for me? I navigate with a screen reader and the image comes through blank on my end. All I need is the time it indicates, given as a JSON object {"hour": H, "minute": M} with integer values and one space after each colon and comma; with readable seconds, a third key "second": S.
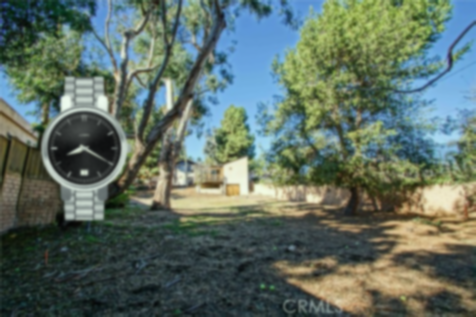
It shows {"hour": 8, "minute": 20}
